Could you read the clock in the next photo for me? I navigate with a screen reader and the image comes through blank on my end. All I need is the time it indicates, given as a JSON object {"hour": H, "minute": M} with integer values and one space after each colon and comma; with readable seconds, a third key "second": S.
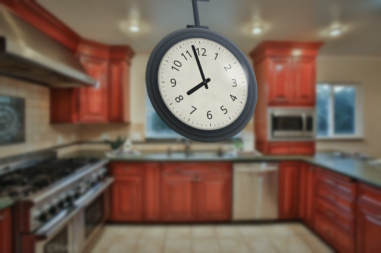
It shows {"hour": 7, "minute": 58}
